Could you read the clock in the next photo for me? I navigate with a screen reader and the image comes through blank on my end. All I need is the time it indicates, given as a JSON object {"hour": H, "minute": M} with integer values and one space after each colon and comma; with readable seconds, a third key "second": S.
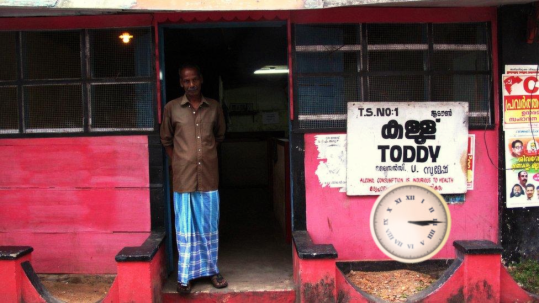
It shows {"hour": 3, "minute": 15}
